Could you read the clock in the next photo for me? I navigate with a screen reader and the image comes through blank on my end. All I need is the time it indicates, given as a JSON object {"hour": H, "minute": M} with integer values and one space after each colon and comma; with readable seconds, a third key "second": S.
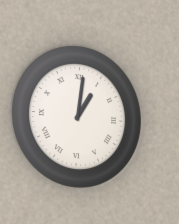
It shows {"hour": 1, "minute": 1}
